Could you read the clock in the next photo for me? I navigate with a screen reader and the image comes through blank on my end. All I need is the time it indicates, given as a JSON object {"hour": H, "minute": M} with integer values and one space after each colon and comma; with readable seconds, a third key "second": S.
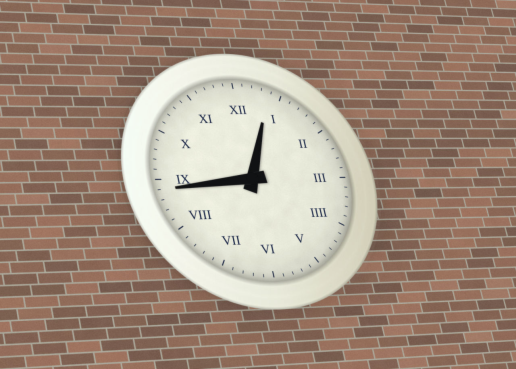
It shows {"hour": 12, "minute": 44}
